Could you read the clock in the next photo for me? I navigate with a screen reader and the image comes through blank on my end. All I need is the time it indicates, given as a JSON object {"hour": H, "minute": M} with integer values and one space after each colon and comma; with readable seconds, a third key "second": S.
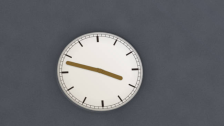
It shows {"hour": 3, "minute": 48}
